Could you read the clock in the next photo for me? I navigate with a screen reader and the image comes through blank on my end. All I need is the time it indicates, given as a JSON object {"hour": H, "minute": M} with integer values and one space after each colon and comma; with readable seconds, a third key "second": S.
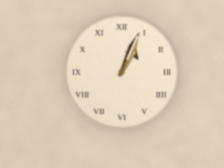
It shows {"hour": 1, "minute": 4}
